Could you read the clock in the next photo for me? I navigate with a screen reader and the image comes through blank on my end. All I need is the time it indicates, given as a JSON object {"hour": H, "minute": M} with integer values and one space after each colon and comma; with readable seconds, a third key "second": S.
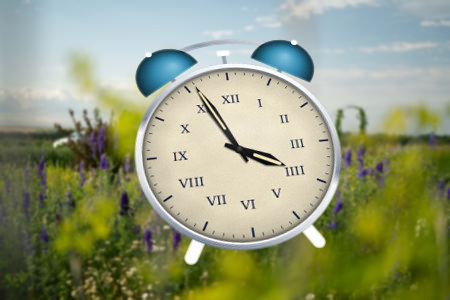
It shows {"hour": 3, "minute": 56}
